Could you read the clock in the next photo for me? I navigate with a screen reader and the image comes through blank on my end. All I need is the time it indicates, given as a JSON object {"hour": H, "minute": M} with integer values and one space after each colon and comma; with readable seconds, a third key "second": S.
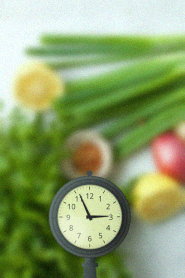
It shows {"hour": 2, "minute": 56}
